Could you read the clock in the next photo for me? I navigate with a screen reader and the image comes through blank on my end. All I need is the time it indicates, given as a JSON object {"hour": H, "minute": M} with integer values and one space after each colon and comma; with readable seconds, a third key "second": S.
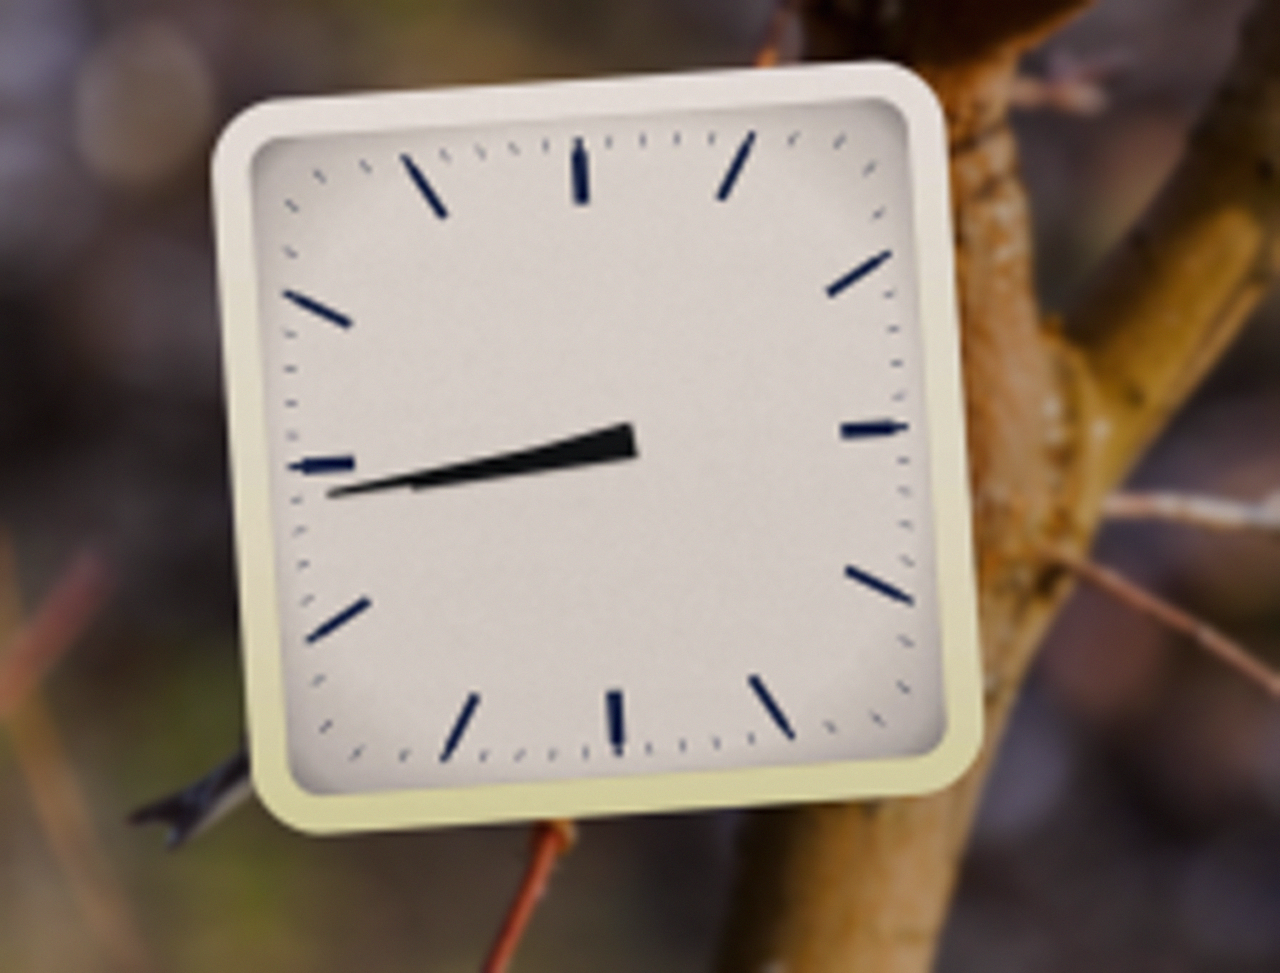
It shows {"hour": 8, "minute": 44}
